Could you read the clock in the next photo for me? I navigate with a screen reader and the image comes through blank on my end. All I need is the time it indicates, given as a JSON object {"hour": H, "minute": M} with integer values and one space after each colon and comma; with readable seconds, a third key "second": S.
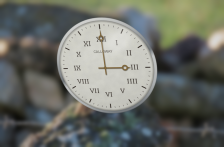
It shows {"hour": 3, "minute": 0}
